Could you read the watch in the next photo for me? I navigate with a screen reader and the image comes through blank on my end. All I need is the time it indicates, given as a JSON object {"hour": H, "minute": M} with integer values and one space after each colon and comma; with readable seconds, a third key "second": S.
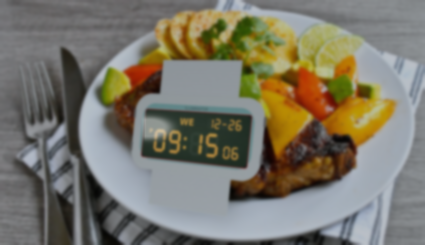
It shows {"hour": 9, "minute": 15}
